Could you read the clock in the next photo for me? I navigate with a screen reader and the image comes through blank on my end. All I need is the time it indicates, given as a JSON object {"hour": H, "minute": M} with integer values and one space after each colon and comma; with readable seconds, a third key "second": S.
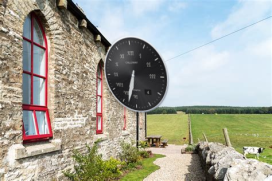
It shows {"hour": 6, "minute": 33}
